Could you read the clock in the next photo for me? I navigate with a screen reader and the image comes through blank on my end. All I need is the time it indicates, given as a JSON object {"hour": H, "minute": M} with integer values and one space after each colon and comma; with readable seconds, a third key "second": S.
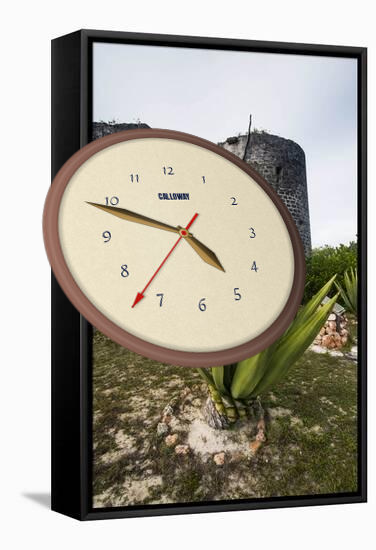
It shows {"hour": 4, "minute": 48, "second": 37}
